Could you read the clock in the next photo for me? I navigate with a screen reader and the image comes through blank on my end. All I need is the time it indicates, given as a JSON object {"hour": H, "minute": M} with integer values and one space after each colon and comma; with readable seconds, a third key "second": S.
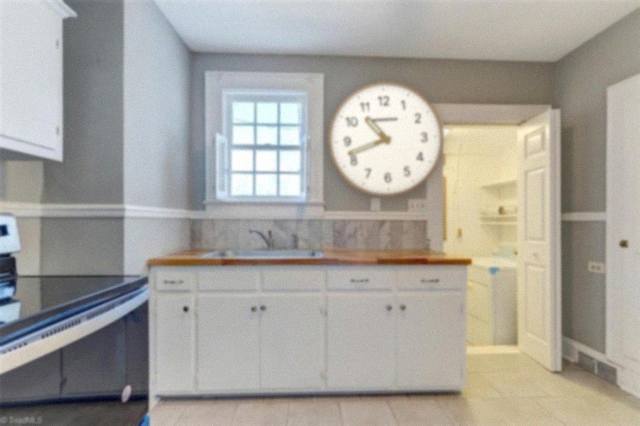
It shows {"hour": 10, "minute": 42}
